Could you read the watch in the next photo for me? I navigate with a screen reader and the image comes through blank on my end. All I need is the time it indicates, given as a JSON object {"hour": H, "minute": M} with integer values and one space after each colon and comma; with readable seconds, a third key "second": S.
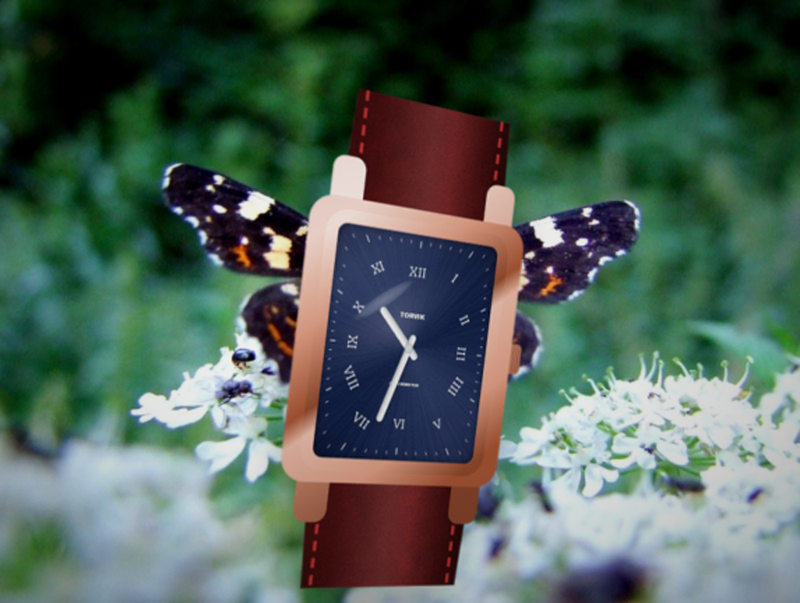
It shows {"hour": 10, "minute": 33}
